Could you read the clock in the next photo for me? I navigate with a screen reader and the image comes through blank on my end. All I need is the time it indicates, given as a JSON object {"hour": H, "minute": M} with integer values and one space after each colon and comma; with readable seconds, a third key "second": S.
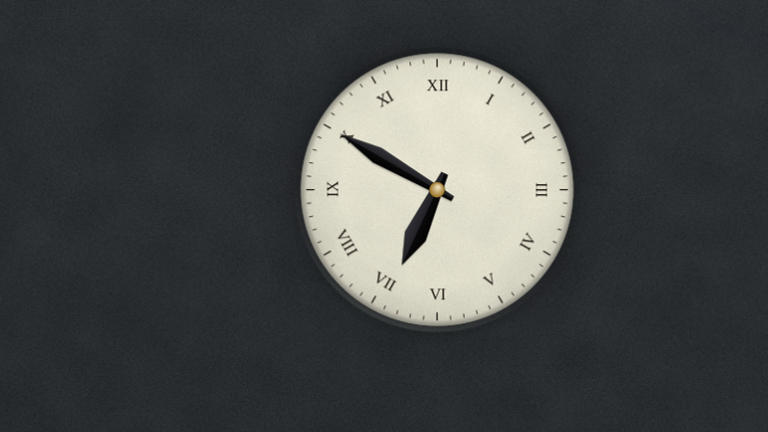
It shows {"hour": 6, "minute": 50}
